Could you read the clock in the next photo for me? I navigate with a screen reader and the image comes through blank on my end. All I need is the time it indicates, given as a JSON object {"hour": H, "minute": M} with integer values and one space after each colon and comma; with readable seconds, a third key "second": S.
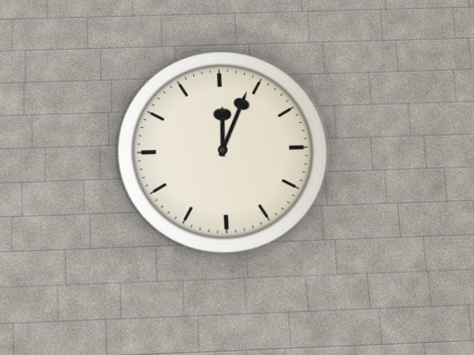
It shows {"hour": 12, "minute": 4}
